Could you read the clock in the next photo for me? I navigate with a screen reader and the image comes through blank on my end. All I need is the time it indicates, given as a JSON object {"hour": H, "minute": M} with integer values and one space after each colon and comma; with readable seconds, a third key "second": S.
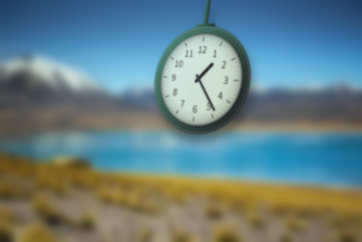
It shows {"hour": 1, "minute": 24}
